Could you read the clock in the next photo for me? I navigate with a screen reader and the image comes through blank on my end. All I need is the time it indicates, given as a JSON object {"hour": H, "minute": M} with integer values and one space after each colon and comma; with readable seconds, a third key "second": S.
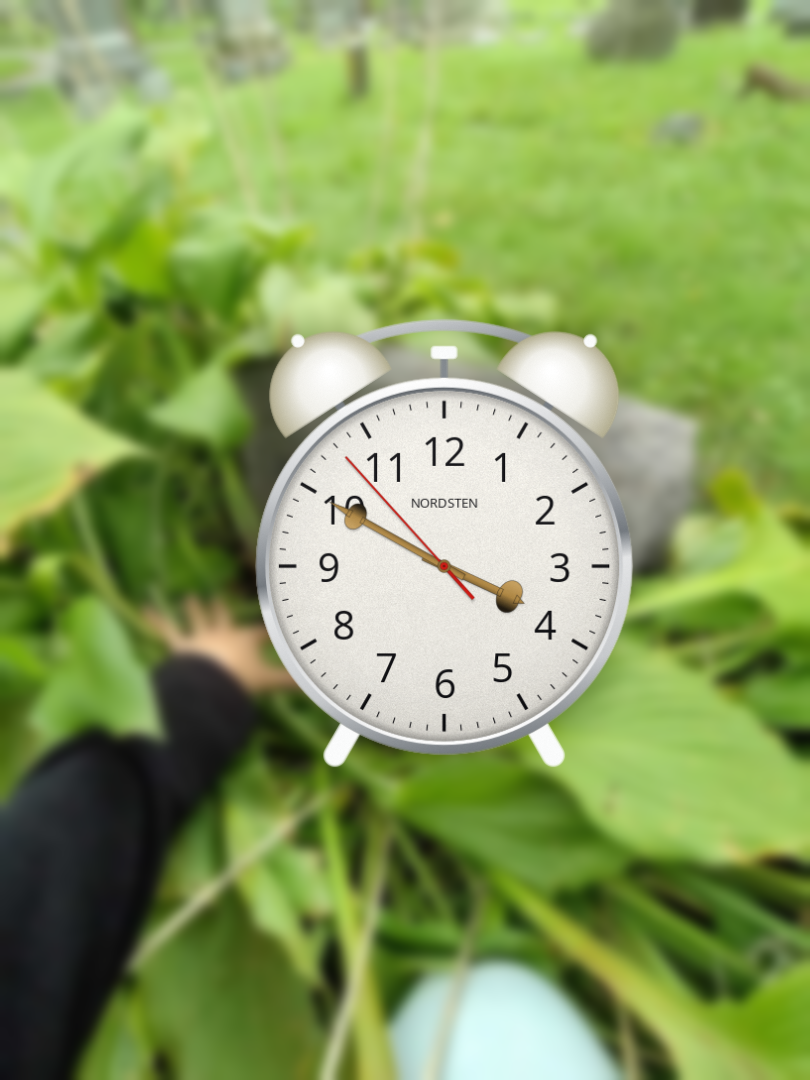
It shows {"hour": 3, "minute": 49, "second": 53}
